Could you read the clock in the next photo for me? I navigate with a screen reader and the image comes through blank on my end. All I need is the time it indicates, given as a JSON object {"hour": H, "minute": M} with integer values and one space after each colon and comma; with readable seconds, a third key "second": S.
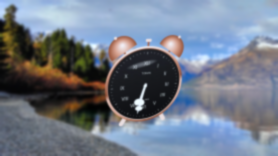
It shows {"hour": 6, "minute": 32}
